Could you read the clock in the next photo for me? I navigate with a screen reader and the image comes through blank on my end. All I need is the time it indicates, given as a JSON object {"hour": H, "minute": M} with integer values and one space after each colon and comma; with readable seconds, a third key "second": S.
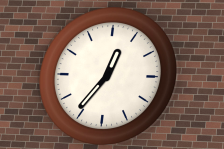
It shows {"hour": 12, "minute": 36}
